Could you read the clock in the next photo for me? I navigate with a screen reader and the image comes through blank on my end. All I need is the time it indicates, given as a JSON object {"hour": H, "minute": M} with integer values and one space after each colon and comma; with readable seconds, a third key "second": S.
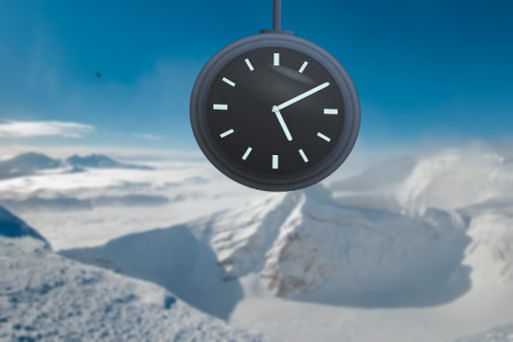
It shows {"hour": 5, "minute": 10}
